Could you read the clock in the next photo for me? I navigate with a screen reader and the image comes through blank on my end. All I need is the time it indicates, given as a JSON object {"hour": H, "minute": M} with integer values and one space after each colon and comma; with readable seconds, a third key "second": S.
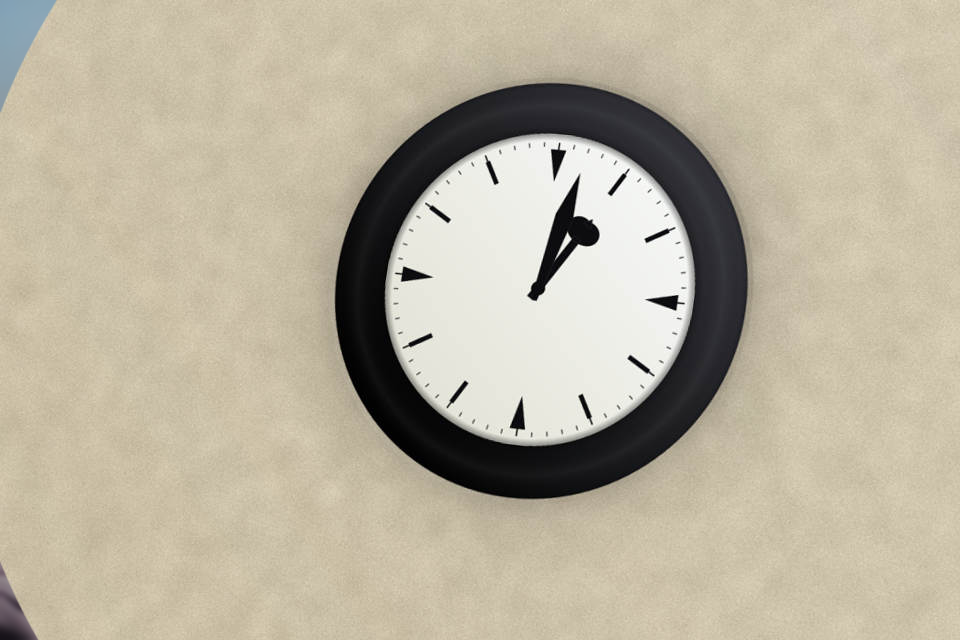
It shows {"hour": 1, "minute": 2}
